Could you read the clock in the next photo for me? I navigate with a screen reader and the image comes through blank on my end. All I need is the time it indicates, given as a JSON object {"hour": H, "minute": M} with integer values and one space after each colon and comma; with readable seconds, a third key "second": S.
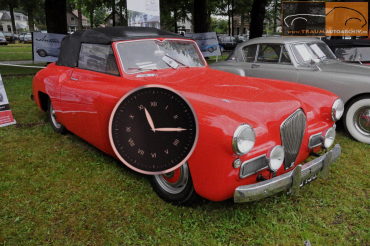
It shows {"hour": 11, "minute": 15}
